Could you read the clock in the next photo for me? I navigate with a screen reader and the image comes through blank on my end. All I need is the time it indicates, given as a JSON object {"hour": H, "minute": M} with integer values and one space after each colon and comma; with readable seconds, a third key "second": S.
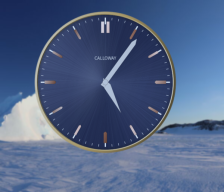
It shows {"hour": 5, "minute": 6}
